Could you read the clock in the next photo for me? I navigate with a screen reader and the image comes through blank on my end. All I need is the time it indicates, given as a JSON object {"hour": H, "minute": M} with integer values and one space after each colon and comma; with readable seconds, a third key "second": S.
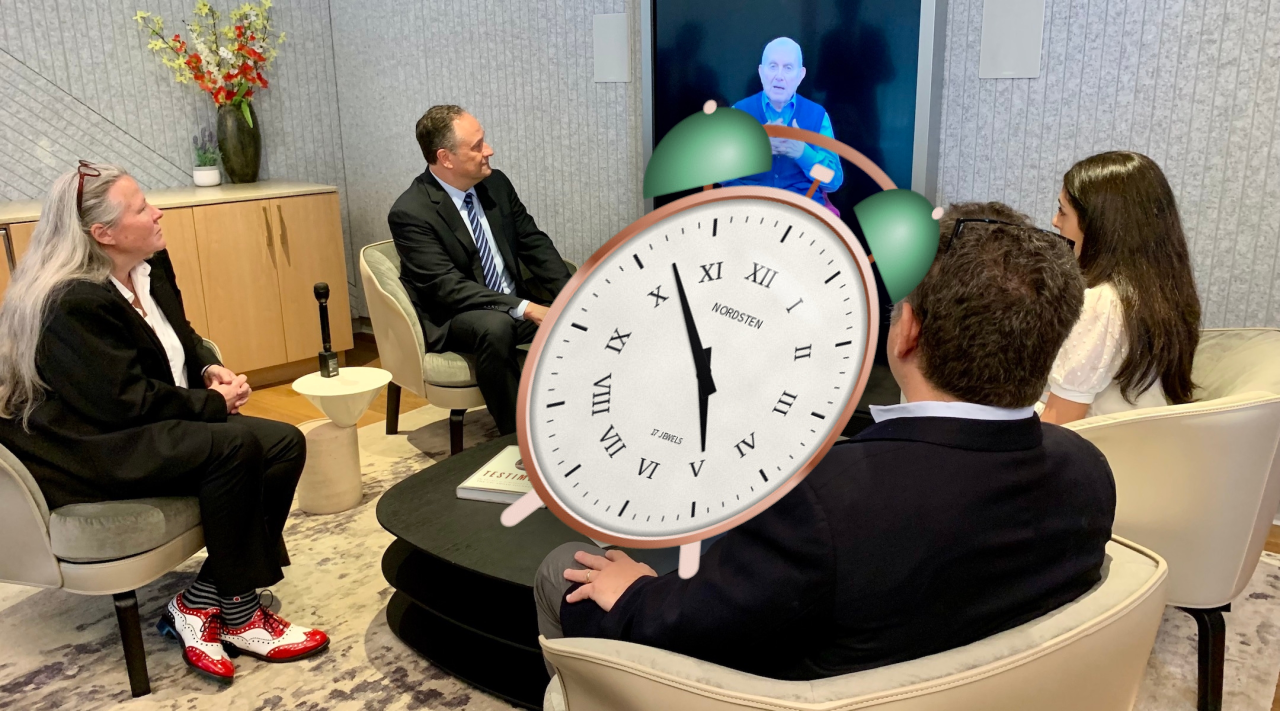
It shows {"hour": 4, "minute": 52}
